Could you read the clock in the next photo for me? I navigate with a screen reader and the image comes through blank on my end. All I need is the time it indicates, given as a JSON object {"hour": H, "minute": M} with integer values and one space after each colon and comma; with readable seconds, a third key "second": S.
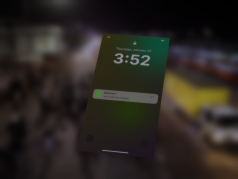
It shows {"hour": 3, "minute": 52}
